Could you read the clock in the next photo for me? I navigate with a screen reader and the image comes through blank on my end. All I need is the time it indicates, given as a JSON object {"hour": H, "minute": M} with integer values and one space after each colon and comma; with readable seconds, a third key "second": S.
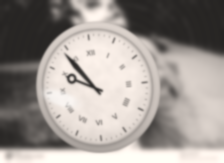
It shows {"hour": 9, "minute": 54}
